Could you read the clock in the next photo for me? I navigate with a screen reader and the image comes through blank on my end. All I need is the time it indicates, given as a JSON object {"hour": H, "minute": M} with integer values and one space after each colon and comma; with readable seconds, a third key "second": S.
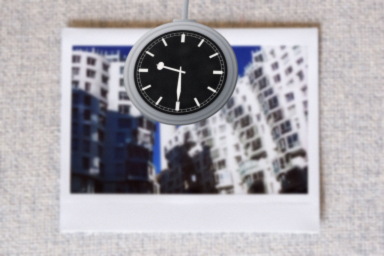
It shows {"hour": 9, "minute": 30}
